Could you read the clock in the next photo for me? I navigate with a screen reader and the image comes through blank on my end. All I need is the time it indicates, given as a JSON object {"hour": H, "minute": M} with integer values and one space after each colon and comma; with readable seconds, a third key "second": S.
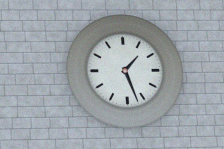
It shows {"hour": 1, "minute": 27}
